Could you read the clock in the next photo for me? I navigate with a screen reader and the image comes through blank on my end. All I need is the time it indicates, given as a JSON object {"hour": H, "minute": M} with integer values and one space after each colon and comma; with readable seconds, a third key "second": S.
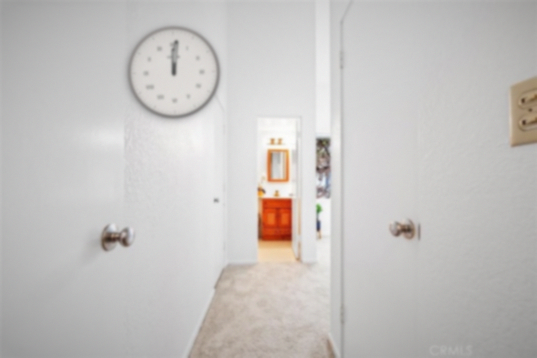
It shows {"hour": 12, "minute": 1}
